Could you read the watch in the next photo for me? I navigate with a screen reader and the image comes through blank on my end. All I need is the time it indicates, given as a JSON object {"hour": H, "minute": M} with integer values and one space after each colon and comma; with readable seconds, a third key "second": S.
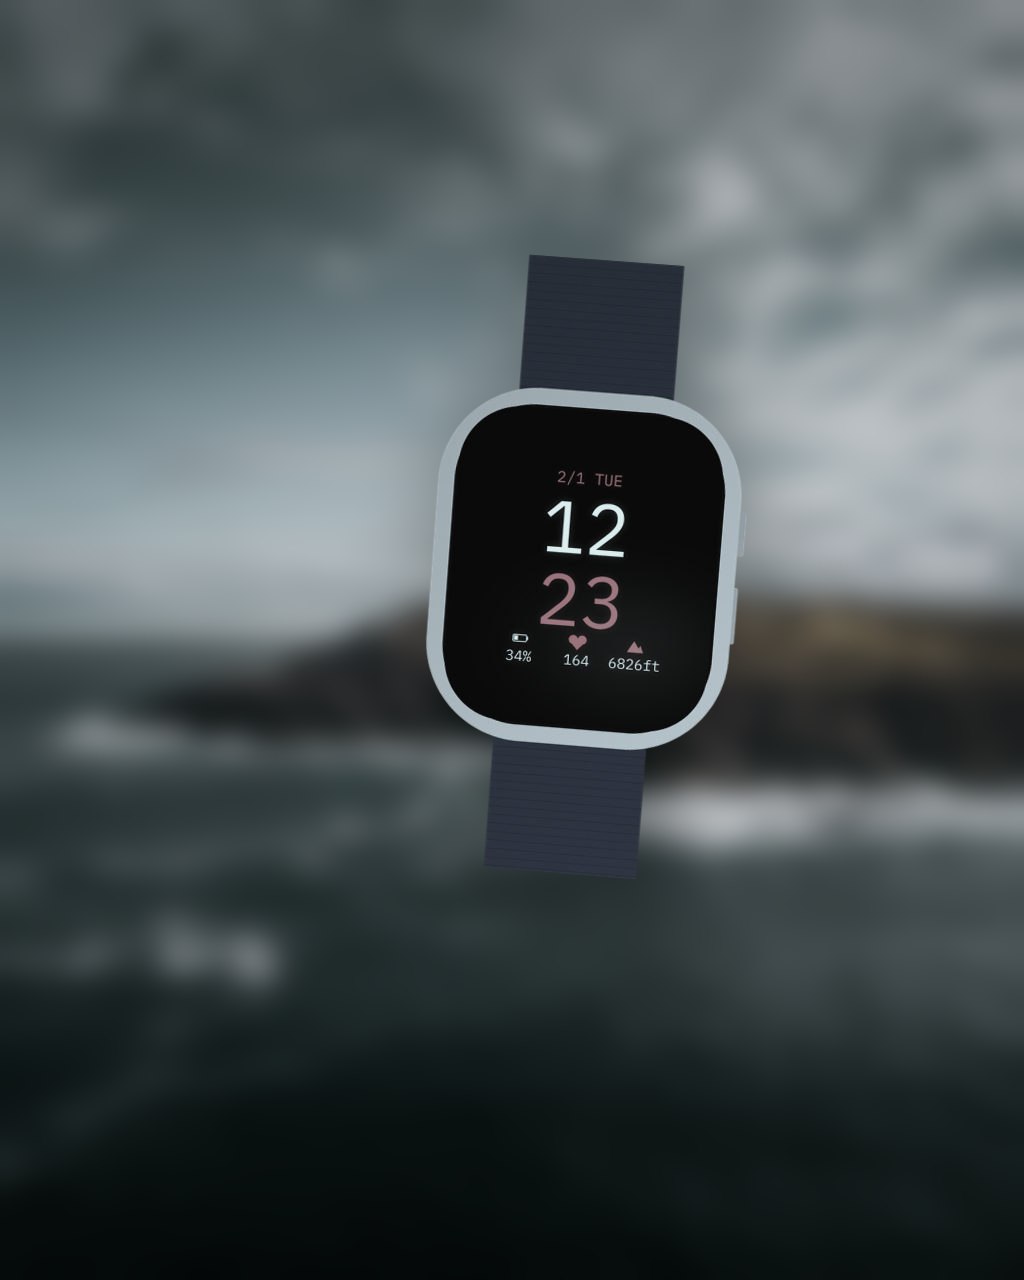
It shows {"hour": 12, "minute": 23}
